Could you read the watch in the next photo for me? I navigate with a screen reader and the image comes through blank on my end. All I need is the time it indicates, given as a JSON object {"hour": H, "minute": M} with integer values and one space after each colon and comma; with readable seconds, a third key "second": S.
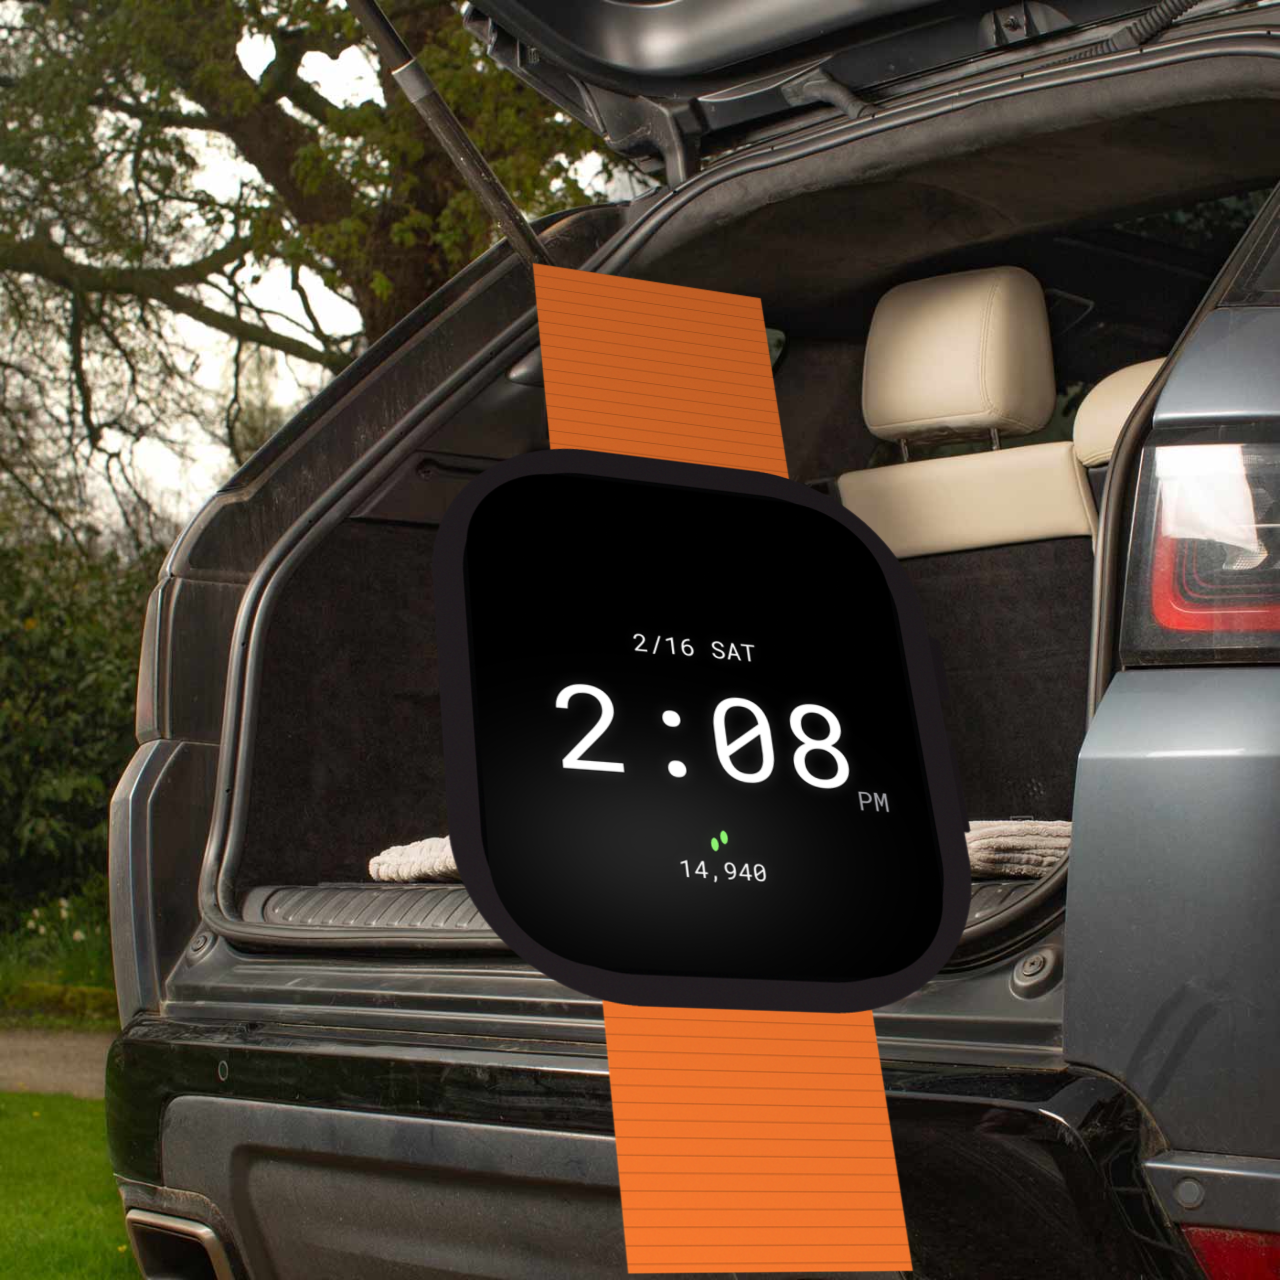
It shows {"hour": 2, "minute": 8}
